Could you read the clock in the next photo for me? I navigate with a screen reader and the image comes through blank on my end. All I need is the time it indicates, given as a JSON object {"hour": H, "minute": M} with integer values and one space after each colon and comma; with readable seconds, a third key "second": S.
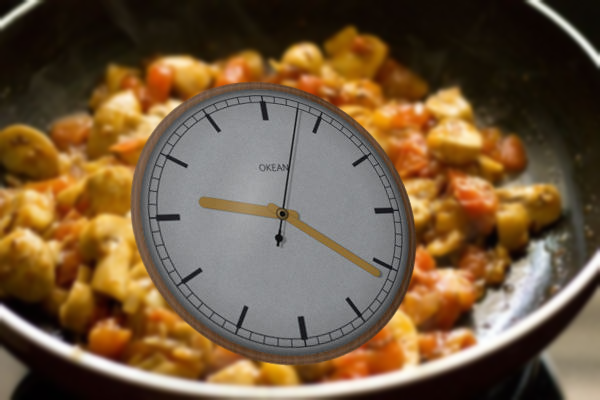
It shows {"hour": 9, "minute": 21, "second": 3}
